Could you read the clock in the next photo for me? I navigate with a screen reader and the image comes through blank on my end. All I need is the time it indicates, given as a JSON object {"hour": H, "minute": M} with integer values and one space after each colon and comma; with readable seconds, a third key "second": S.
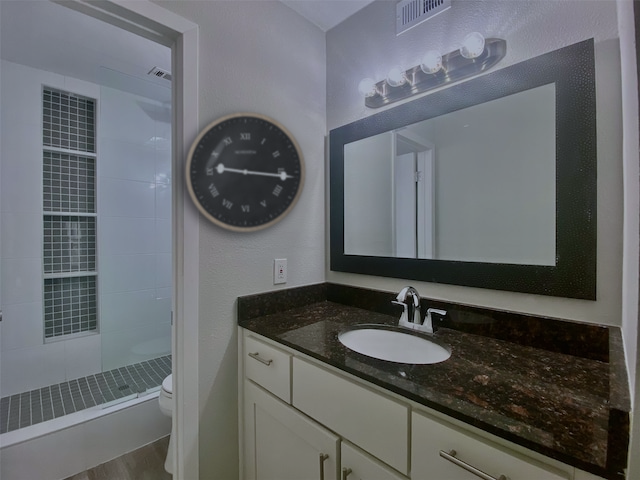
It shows {"hour": 9, "minute": 16}
